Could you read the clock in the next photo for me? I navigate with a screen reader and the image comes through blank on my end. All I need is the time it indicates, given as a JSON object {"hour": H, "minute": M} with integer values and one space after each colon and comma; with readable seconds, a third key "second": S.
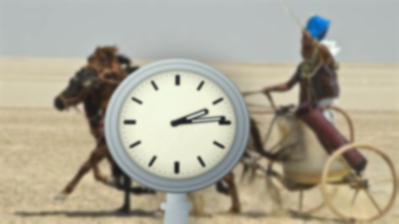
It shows {"hour": 2, "minute": 14}
